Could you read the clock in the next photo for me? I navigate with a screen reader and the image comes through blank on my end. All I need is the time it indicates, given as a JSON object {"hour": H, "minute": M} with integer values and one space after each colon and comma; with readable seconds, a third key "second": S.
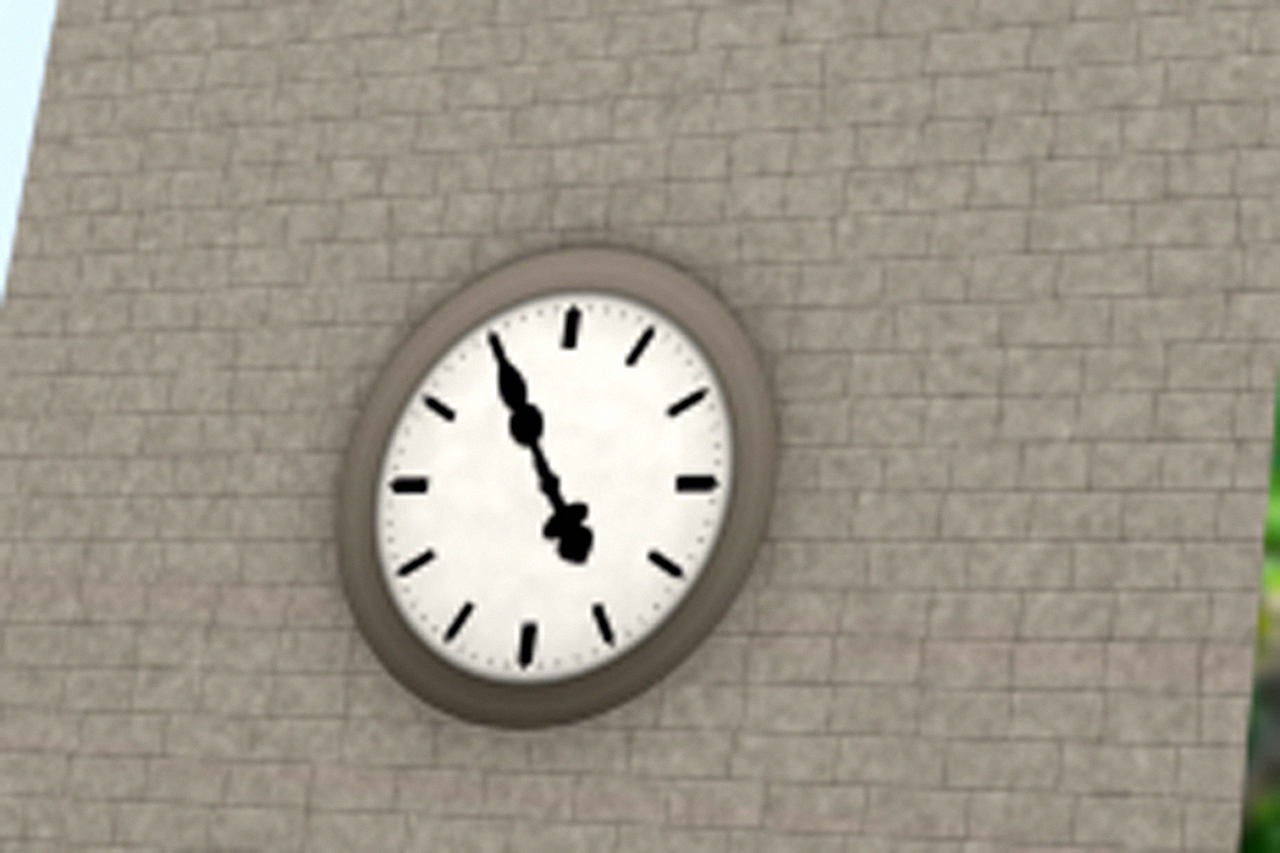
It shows {"hour": 4, "minute": 55}
